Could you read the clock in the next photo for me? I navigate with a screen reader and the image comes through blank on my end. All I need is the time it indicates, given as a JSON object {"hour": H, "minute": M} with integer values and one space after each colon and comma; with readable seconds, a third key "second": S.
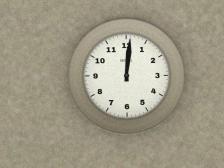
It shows {"hour": 12, "minute": 1}
